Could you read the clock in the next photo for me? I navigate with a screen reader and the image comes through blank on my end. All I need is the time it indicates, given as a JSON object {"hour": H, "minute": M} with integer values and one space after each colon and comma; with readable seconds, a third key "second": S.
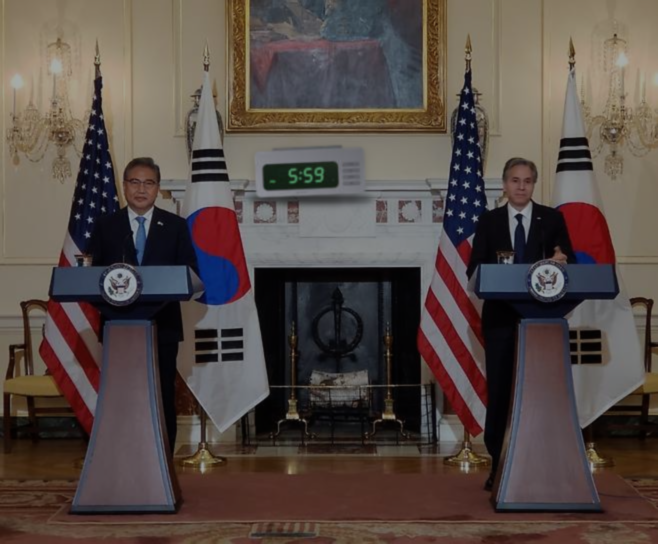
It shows {"hour": 5, "minute": 59}
